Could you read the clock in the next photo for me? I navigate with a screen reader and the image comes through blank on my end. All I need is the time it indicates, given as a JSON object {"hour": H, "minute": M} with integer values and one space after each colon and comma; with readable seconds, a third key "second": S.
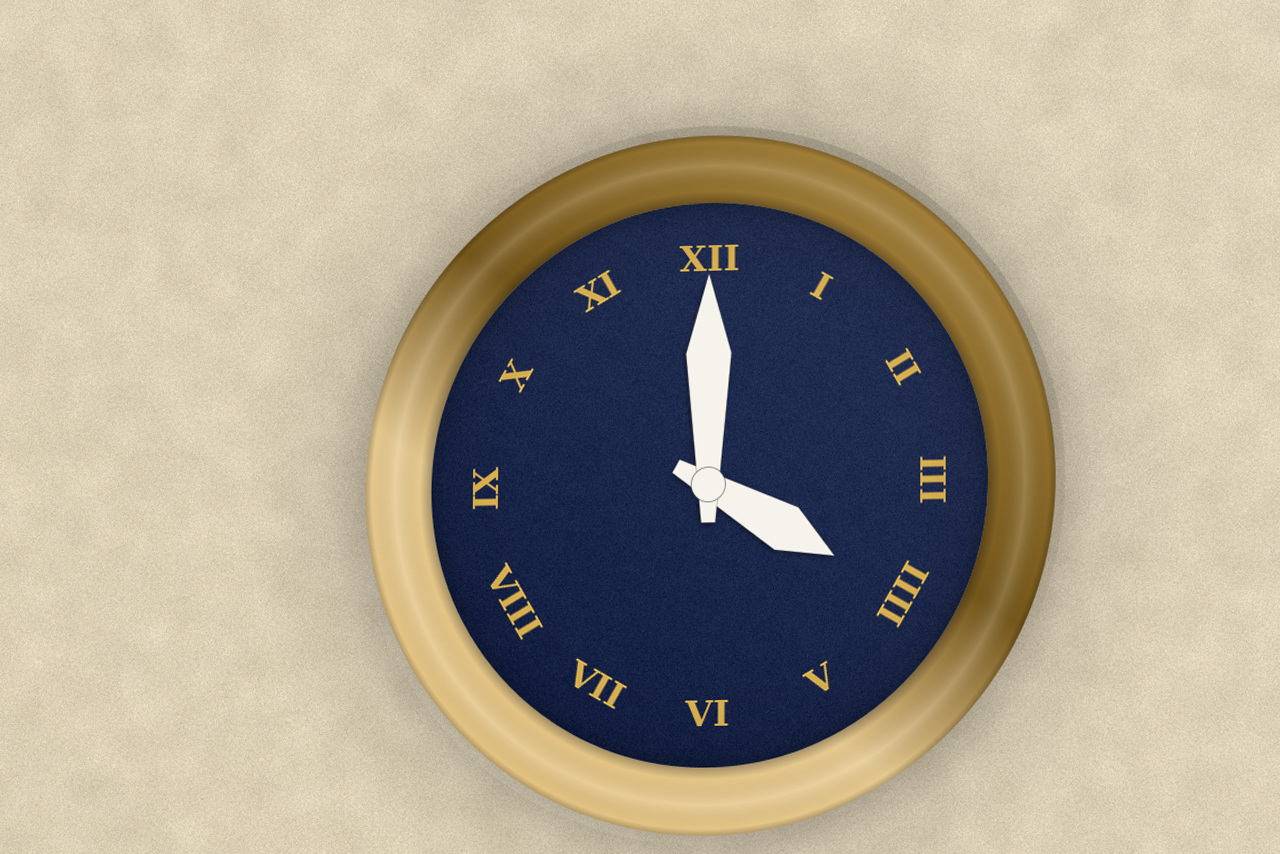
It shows {"hour": 4, "minute": 0}
